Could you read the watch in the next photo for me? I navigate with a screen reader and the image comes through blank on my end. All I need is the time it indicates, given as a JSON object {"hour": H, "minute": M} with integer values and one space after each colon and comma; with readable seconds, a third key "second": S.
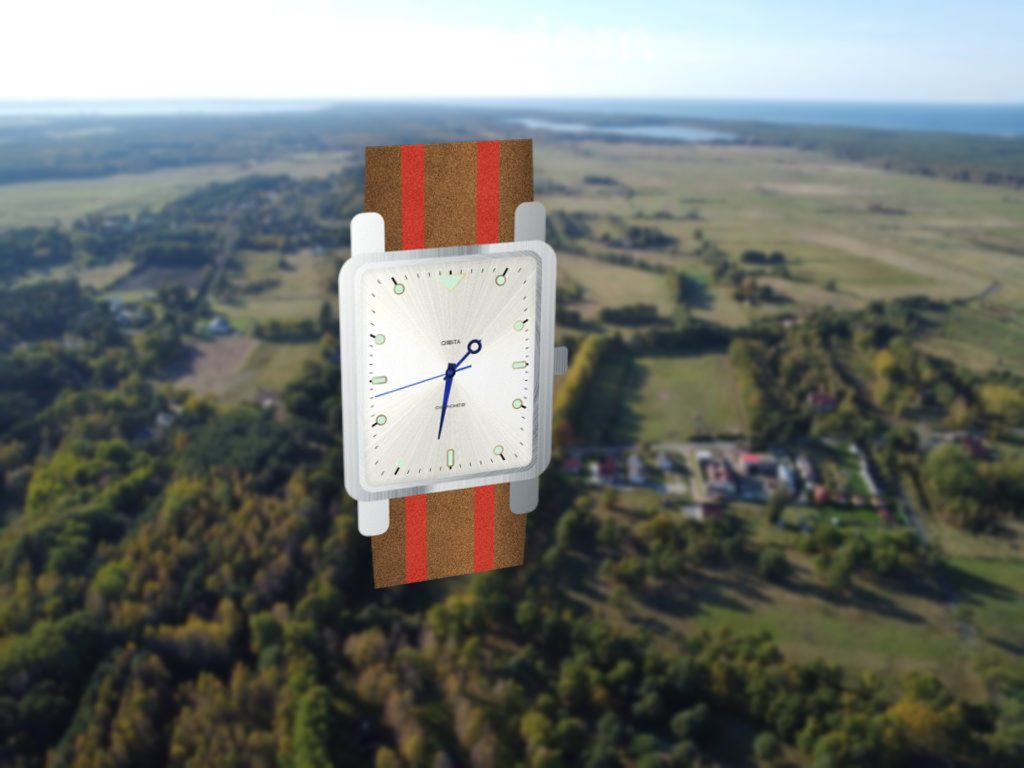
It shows {"hour": 1, "minute": 31, "second": 43}
